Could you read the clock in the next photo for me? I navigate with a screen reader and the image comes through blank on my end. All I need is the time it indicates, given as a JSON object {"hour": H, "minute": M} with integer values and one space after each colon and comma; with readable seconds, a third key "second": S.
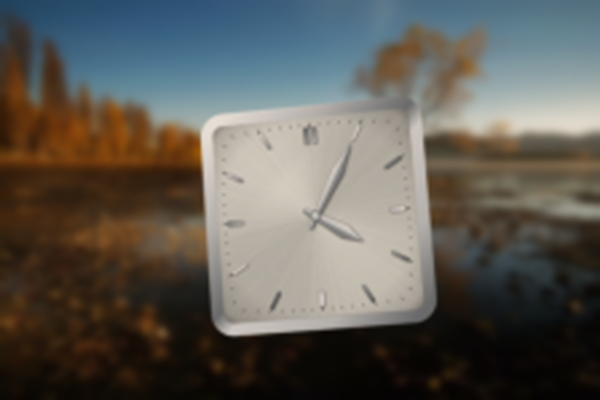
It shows {"hour": 4, "minute": 5}
